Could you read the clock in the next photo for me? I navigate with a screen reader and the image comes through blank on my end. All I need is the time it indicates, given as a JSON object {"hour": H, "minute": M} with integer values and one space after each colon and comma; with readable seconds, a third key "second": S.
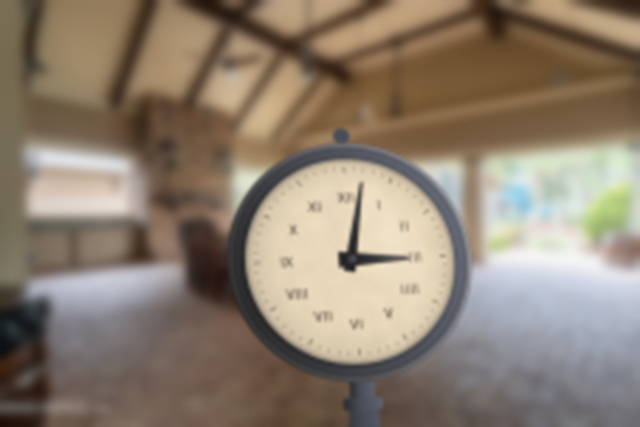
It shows {"hour": 3, "minute": 2}
